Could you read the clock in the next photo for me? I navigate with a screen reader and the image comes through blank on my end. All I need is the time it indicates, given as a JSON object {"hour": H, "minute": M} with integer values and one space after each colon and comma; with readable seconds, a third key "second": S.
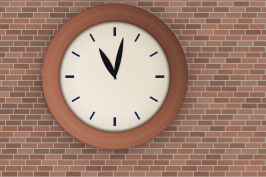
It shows {"hour": 11, "minute": 2}
